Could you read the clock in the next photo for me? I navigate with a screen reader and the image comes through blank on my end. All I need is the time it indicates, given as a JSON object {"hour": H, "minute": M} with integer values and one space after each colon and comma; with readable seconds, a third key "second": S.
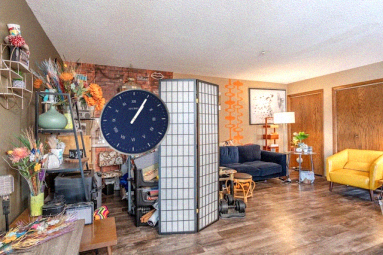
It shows {"hour": 1, "minute": 5}
